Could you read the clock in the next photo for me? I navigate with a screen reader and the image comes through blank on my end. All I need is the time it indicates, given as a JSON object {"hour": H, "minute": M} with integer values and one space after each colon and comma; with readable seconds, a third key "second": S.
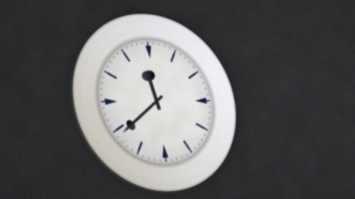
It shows {"hour": 11, "minute": 39}
